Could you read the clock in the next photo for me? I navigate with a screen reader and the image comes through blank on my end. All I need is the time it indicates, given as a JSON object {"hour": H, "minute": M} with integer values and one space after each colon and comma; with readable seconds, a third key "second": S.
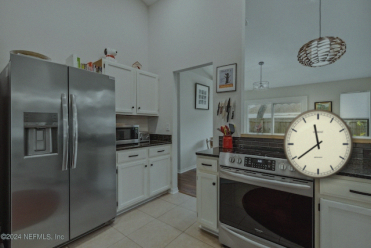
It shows {"hour": 11, "minute": 39}
